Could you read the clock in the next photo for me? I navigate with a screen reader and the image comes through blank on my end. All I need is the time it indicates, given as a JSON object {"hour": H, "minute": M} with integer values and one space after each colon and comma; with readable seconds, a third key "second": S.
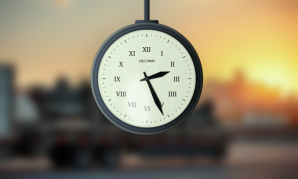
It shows {"hour": 2, "minute": 26}
